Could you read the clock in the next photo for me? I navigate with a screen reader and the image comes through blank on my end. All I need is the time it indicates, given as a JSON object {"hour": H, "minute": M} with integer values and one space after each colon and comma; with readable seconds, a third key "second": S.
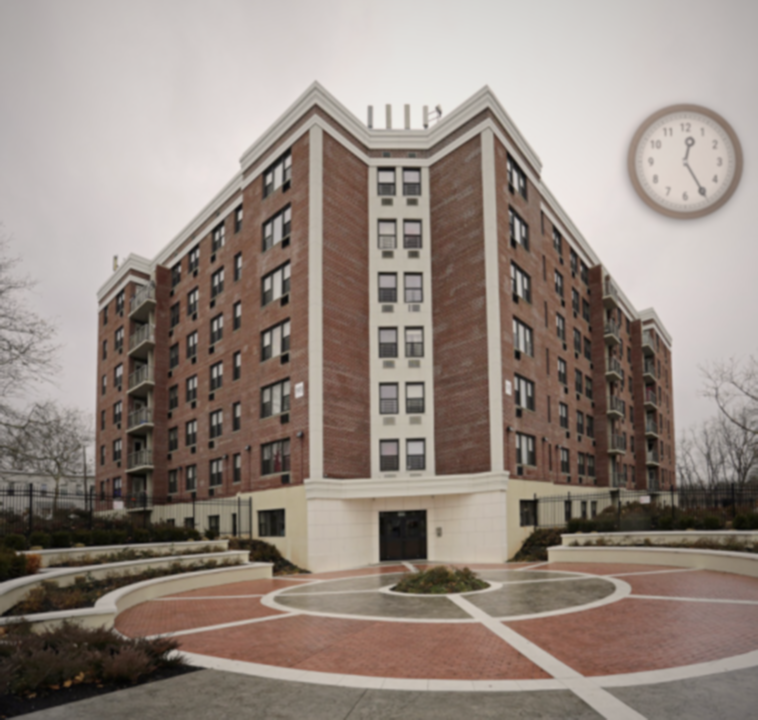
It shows {"hour": 12, "minute": 25}
